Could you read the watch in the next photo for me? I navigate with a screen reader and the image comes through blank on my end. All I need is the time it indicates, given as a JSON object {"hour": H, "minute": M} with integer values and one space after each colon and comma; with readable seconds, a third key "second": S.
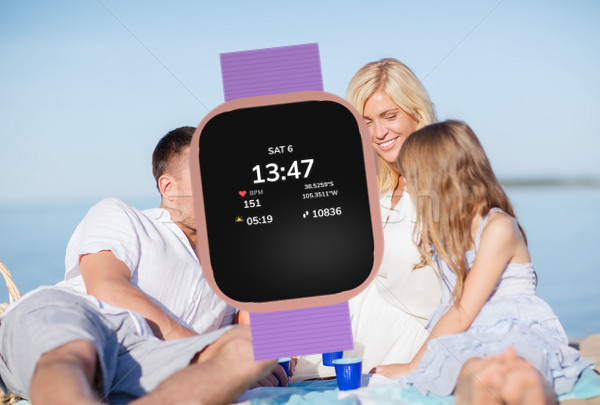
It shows {"hour": 13, "minute": 47}
